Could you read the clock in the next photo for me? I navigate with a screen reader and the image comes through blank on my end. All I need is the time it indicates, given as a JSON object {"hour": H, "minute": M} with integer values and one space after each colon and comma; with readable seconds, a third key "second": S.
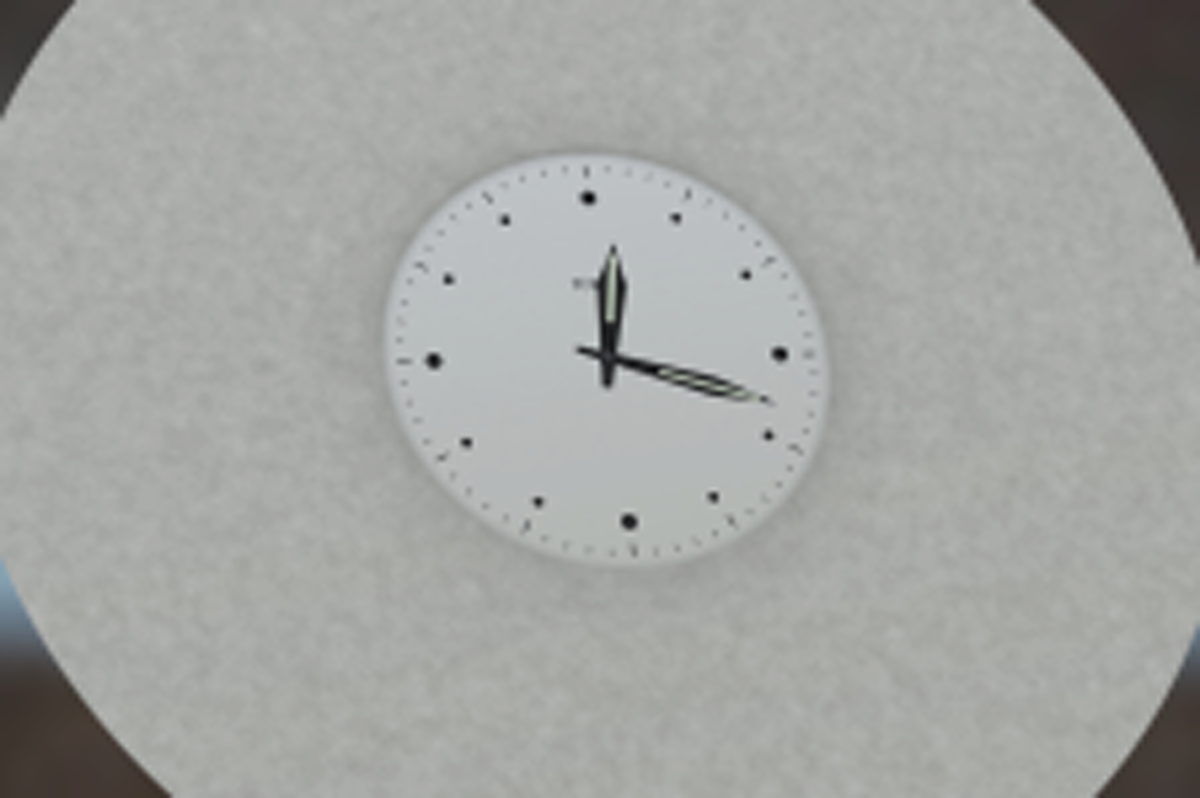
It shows {"hour": 12, "minute": 18}
